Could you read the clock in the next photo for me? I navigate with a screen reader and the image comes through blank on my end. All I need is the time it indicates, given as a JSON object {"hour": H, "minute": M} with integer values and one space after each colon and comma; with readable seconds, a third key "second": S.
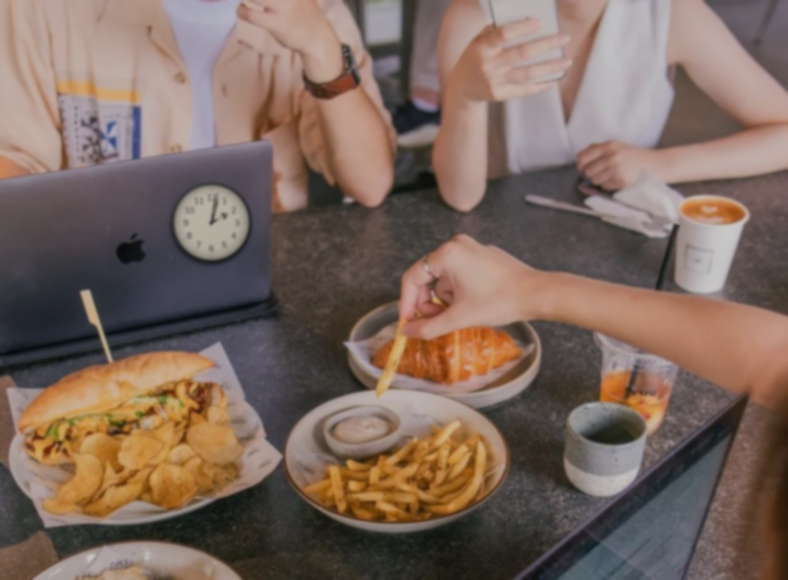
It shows {"hour": 2, "minute": 2}
